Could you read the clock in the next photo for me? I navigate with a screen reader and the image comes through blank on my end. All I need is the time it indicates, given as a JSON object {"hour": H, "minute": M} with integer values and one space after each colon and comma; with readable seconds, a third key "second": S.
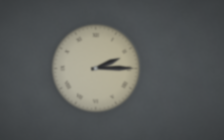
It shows {"hour": 2, "minute": 15}
